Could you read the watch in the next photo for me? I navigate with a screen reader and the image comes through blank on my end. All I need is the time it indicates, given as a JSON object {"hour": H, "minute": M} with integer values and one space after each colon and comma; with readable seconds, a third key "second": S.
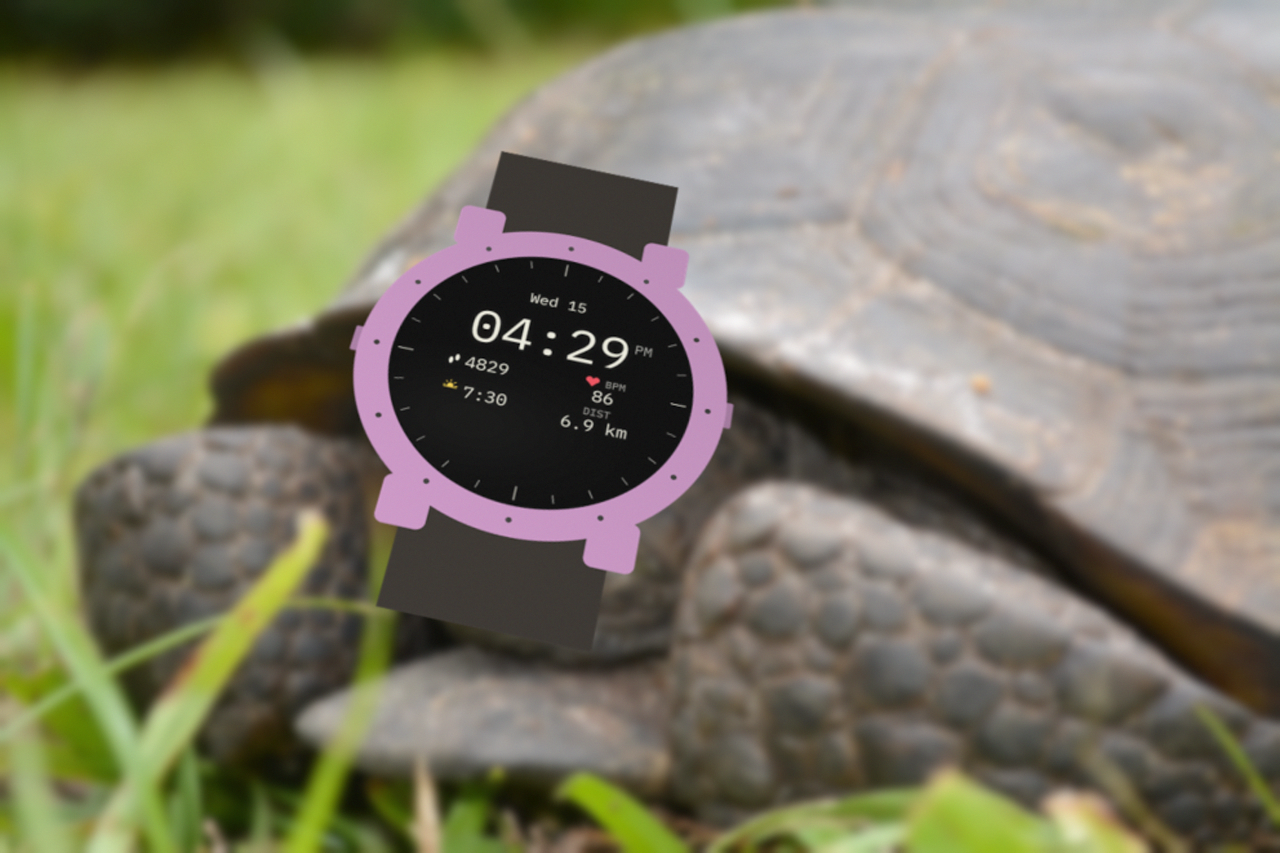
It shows {"hour": 4, "minute": 29}
